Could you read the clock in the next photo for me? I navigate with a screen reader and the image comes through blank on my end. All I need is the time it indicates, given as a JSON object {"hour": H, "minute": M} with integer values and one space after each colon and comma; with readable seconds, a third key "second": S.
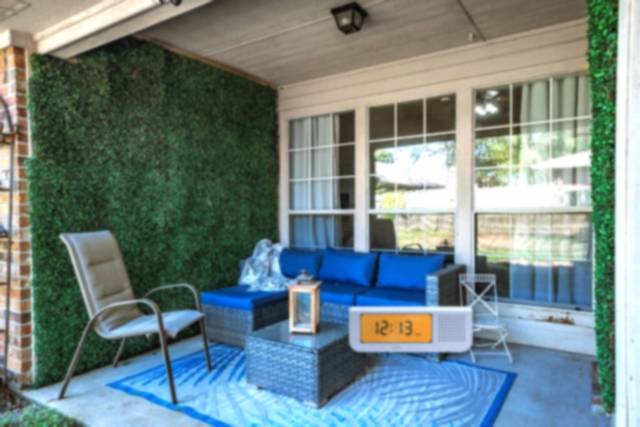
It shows {"hour": 12, "minute": 13}
